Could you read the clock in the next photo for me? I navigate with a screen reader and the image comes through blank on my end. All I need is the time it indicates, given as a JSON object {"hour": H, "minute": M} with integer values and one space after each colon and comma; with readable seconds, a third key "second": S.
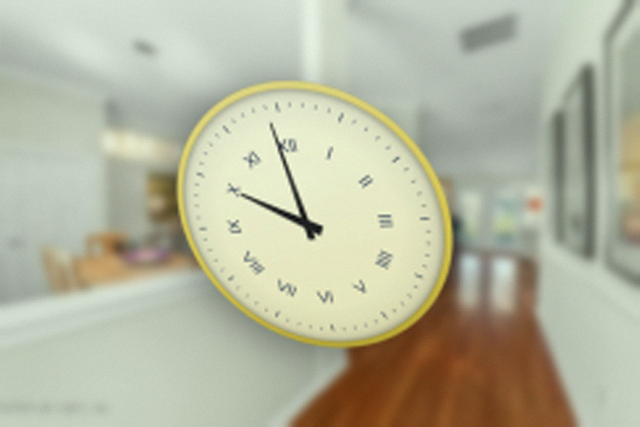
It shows {"hour": 9, "minute": 59}
